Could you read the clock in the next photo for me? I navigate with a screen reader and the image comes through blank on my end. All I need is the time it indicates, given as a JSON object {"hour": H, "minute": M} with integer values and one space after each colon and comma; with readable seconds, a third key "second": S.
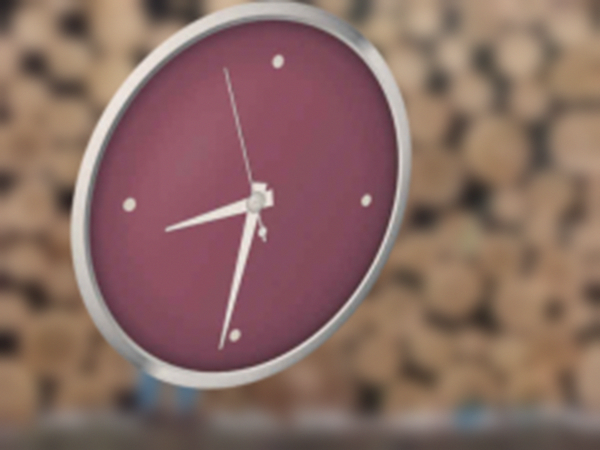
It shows {"hour": 8, "minute": 30, "second": 56}
